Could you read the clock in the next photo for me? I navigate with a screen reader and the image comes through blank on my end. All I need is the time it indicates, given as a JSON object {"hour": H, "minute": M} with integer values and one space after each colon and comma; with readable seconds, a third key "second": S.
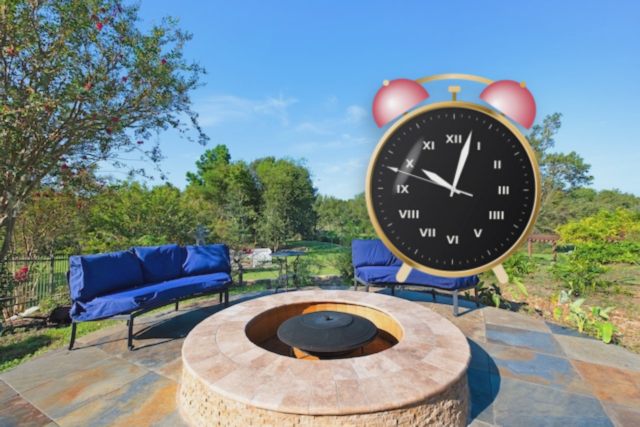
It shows {"hour": 10, "minute": 2, "second": 48}
